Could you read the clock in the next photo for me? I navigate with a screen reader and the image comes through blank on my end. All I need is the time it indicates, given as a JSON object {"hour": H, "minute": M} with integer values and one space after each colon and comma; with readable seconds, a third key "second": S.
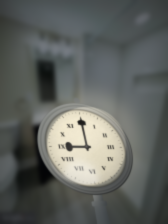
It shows {"hour": 9, "minute": 0}
